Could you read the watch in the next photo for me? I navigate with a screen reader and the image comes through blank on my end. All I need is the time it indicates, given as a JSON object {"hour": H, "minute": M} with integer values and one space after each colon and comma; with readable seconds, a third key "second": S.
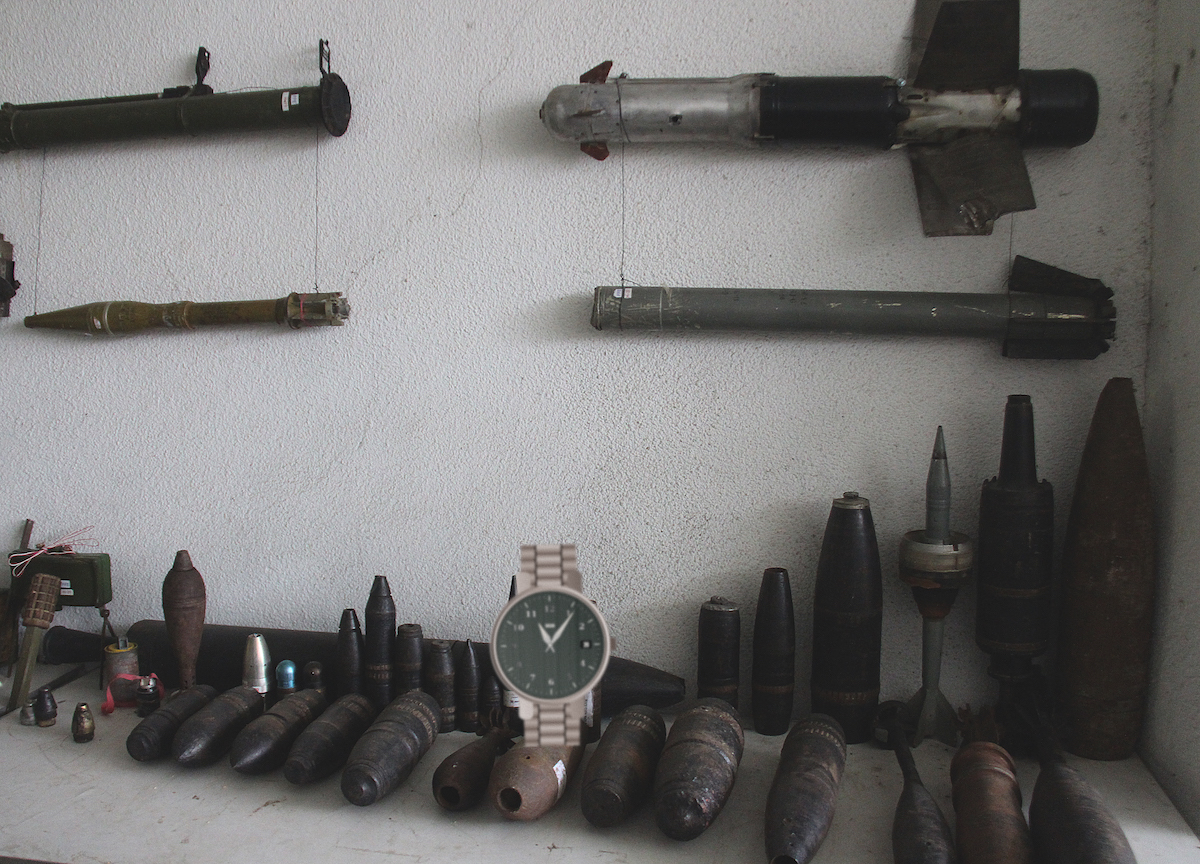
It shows {"hour": 11, "minute": 6}
